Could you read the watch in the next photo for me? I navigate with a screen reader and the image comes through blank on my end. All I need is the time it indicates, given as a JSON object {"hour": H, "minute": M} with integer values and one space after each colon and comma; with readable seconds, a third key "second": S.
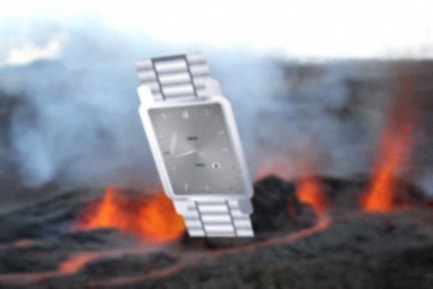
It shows {"hour": 8, "minute": 43}
